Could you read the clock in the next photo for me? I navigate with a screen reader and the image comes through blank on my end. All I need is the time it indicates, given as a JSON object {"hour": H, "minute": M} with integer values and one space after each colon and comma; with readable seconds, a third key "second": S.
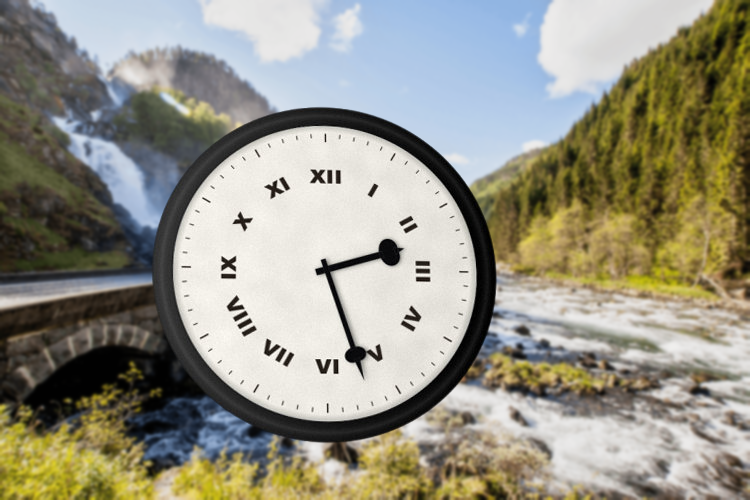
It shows {"hour": 2, "minute": 27}
